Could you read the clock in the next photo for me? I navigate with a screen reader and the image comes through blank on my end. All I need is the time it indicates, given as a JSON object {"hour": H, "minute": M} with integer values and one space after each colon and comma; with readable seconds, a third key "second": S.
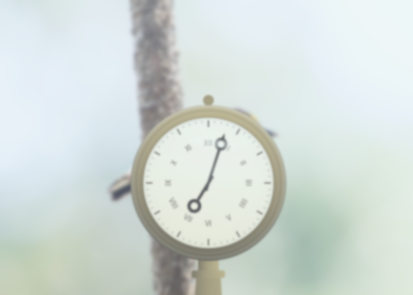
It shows {"hour": 7, "minute": 3}
